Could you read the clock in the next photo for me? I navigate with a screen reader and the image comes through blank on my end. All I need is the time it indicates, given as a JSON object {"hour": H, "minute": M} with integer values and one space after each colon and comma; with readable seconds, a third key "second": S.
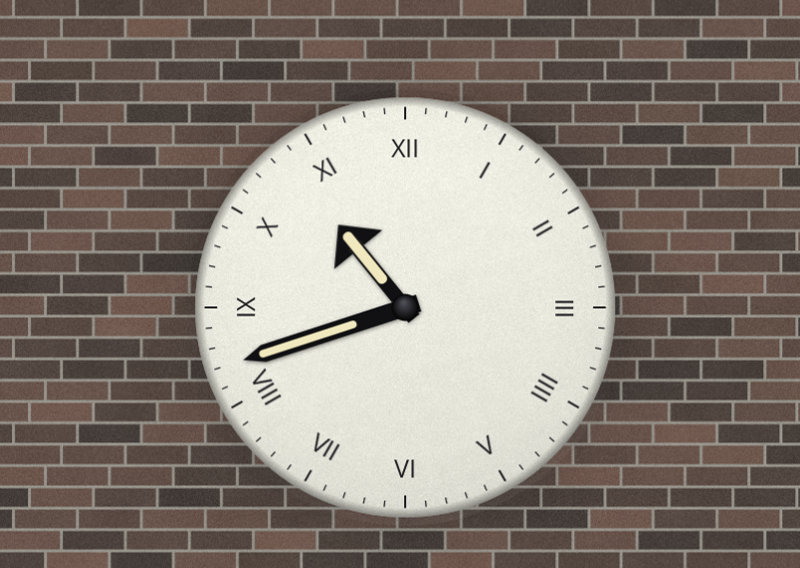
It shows {"hour": 10, "minute": 42}
